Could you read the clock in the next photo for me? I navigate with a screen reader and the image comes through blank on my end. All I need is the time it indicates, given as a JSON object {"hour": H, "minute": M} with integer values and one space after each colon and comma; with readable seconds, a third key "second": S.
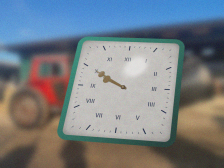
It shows {"hour": 9, "minute": 50}
